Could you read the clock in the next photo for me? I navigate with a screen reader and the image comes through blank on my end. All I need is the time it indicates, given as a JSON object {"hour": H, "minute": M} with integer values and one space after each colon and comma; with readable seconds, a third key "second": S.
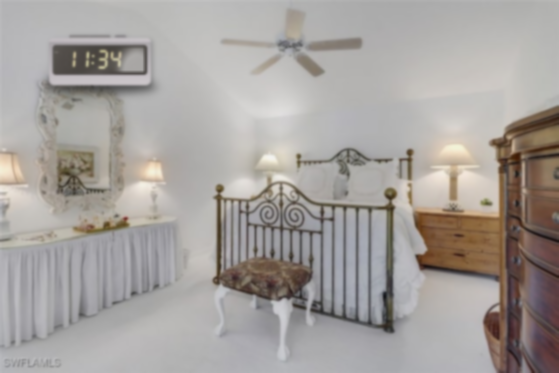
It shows {"hour": 11, "minute": 34}
